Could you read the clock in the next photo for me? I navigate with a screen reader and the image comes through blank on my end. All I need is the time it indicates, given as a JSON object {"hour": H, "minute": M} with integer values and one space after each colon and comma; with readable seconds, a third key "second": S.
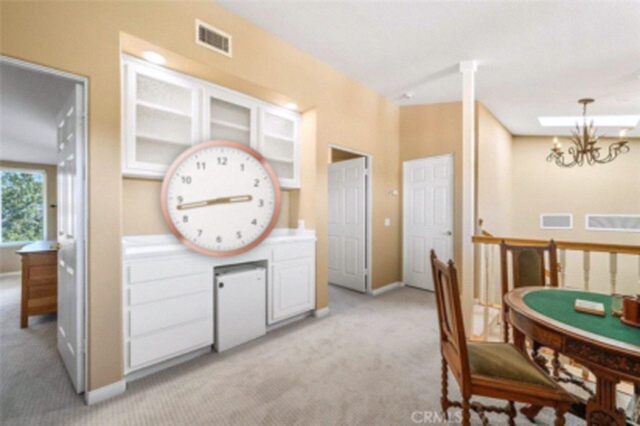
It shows {"hour": 2, "minute": 43}
